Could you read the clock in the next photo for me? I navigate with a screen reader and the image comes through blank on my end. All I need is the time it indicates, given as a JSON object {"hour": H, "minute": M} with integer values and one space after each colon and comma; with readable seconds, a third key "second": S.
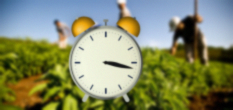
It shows {"hour": 3, "minute": 17}
